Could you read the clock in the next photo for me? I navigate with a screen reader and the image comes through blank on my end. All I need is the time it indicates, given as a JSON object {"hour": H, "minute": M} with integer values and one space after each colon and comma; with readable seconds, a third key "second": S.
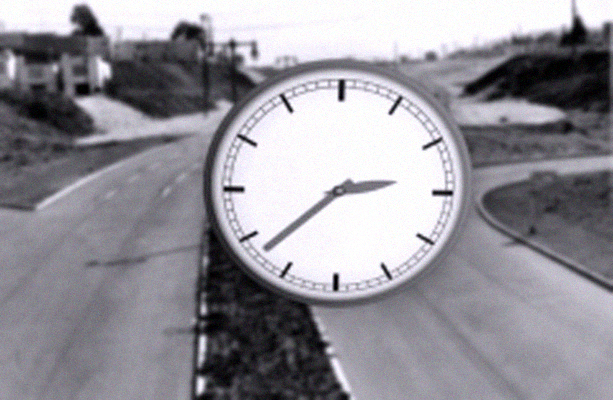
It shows {"hour": 2, "minute": 38}
